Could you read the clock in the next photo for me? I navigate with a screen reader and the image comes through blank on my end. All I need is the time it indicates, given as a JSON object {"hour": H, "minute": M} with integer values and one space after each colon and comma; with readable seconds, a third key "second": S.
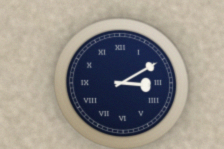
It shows {"hour": 3, "minute": 10}
